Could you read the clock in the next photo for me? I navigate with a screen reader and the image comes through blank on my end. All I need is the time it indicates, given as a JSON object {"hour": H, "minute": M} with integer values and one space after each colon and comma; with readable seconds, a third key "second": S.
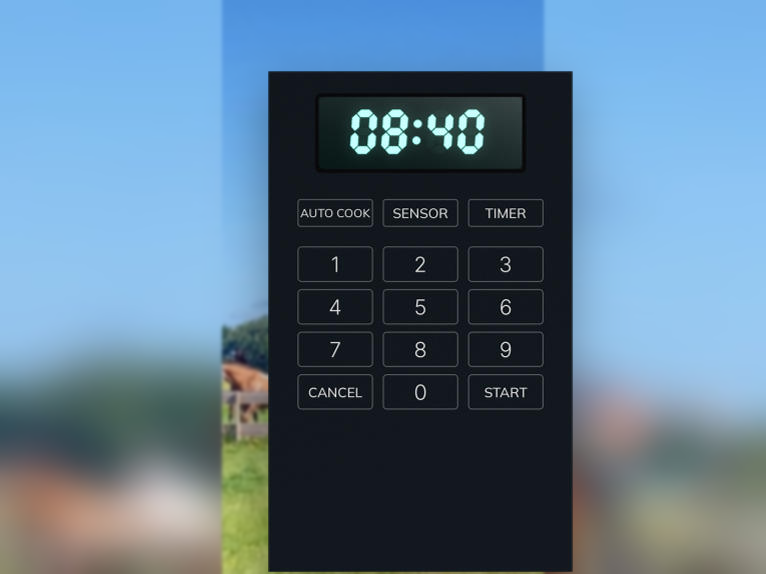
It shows {"hour": 8, "minute": 40}
